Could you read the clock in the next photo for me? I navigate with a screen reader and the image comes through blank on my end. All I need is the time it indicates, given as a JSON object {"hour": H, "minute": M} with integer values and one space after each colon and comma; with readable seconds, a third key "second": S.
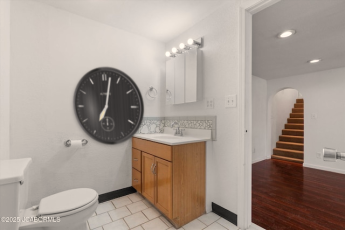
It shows {"hour": 7, "minute": 2}
